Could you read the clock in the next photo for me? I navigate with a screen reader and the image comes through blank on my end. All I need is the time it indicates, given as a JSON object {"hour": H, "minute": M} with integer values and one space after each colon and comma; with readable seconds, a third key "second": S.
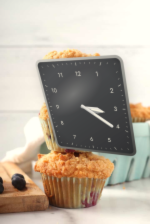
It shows {"hour": 3, "minute": 21}
